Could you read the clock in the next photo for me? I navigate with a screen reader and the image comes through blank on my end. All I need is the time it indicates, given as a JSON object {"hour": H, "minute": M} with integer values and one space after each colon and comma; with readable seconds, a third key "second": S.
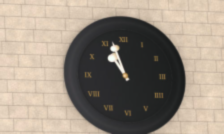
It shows {"hour": 10, "minute": 57}
